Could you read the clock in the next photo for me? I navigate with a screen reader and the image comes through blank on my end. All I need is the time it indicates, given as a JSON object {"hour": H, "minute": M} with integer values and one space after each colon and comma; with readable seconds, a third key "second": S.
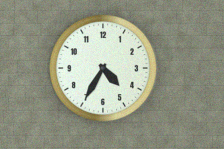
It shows {"hour": 4, "minute": 35}
